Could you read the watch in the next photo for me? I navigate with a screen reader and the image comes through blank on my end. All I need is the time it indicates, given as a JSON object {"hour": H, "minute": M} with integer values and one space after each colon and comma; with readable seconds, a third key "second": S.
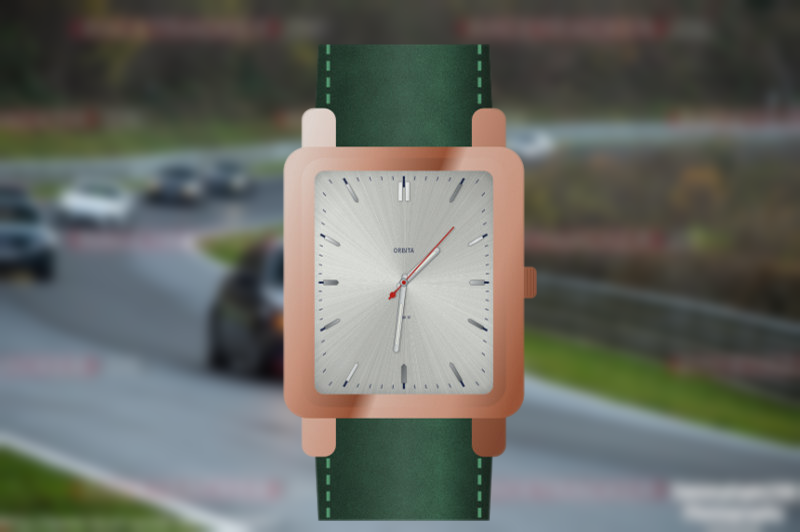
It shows {"hour": 1, "minute": 31, "second": 7}
